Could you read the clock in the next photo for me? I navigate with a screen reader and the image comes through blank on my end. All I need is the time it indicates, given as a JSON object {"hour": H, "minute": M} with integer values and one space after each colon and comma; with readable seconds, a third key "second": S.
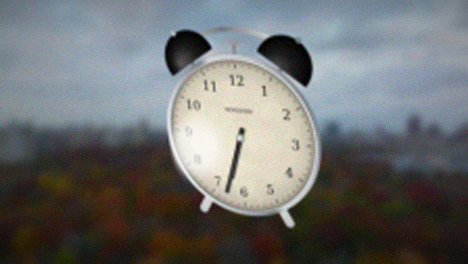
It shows {"hour": 6, "minute": 33}
